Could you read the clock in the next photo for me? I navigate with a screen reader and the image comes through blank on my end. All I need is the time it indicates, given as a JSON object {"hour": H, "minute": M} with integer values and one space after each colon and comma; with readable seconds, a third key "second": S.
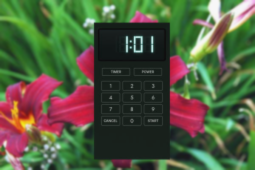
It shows {"hour": 1, "minute": 1}
